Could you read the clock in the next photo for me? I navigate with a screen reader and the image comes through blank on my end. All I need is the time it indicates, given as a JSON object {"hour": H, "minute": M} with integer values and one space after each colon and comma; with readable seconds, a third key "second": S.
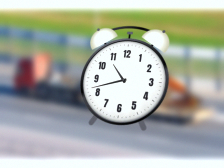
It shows {"hour": 10, "minute": 42}
